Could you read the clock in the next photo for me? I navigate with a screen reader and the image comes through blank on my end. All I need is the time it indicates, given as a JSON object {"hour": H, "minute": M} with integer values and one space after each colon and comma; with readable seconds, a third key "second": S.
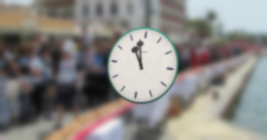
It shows {"hour": 10, "minute": 58}
